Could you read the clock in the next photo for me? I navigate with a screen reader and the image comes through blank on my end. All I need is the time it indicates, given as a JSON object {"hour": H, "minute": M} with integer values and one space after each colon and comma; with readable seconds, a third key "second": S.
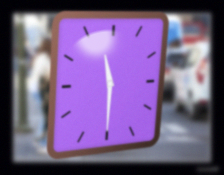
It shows {"hour": 11, "minute": 30}
